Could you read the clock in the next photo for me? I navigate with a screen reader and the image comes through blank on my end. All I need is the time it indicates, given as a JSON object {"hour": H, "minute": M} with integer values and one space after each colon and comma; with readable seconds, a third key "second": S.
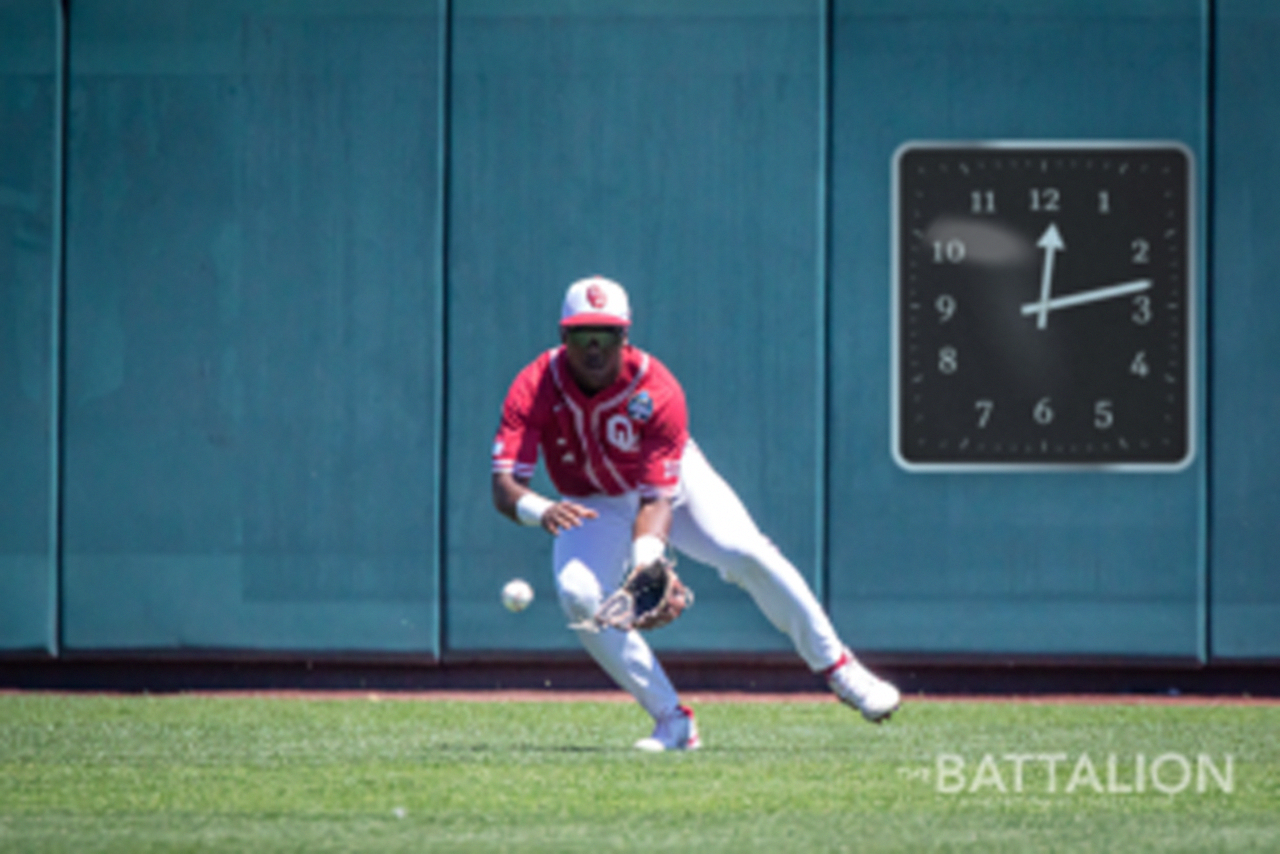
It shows {"hour": 12, "minute": 13}
